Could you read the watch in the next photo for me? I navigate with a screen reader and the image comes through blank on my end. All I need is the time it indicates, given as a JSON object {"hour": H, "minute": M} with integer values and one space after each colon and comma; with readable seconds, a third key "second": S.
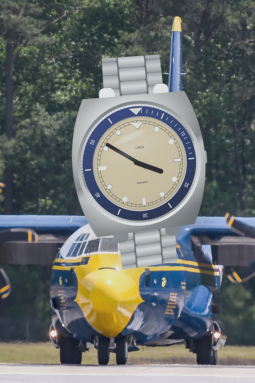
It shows {"hour": 3, "minute": 51}
